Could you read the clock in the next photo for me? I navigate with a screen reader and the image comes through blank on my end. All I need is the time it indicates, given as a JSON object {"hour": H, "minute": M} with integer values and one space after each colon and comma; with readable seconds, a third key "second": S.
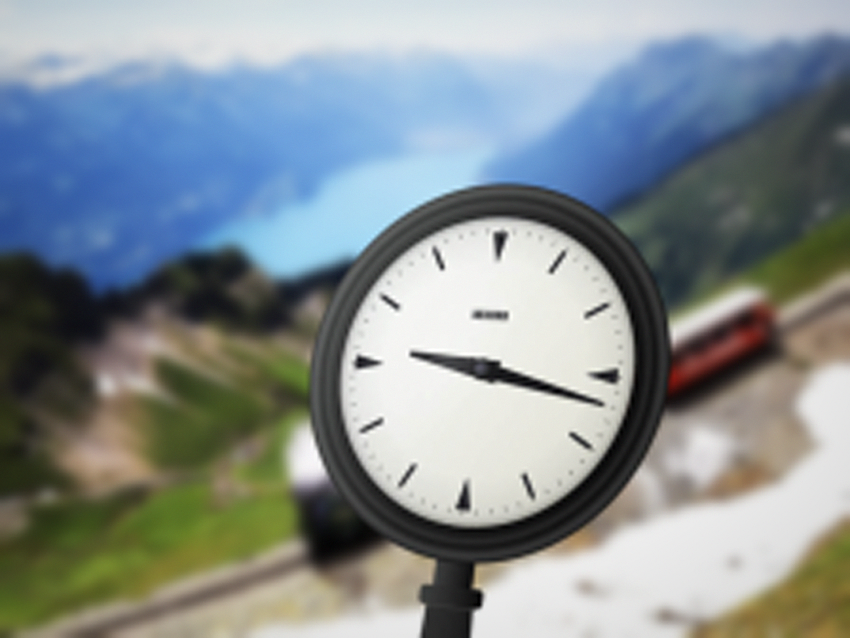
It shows {"hour": 9, "minute": 17}
